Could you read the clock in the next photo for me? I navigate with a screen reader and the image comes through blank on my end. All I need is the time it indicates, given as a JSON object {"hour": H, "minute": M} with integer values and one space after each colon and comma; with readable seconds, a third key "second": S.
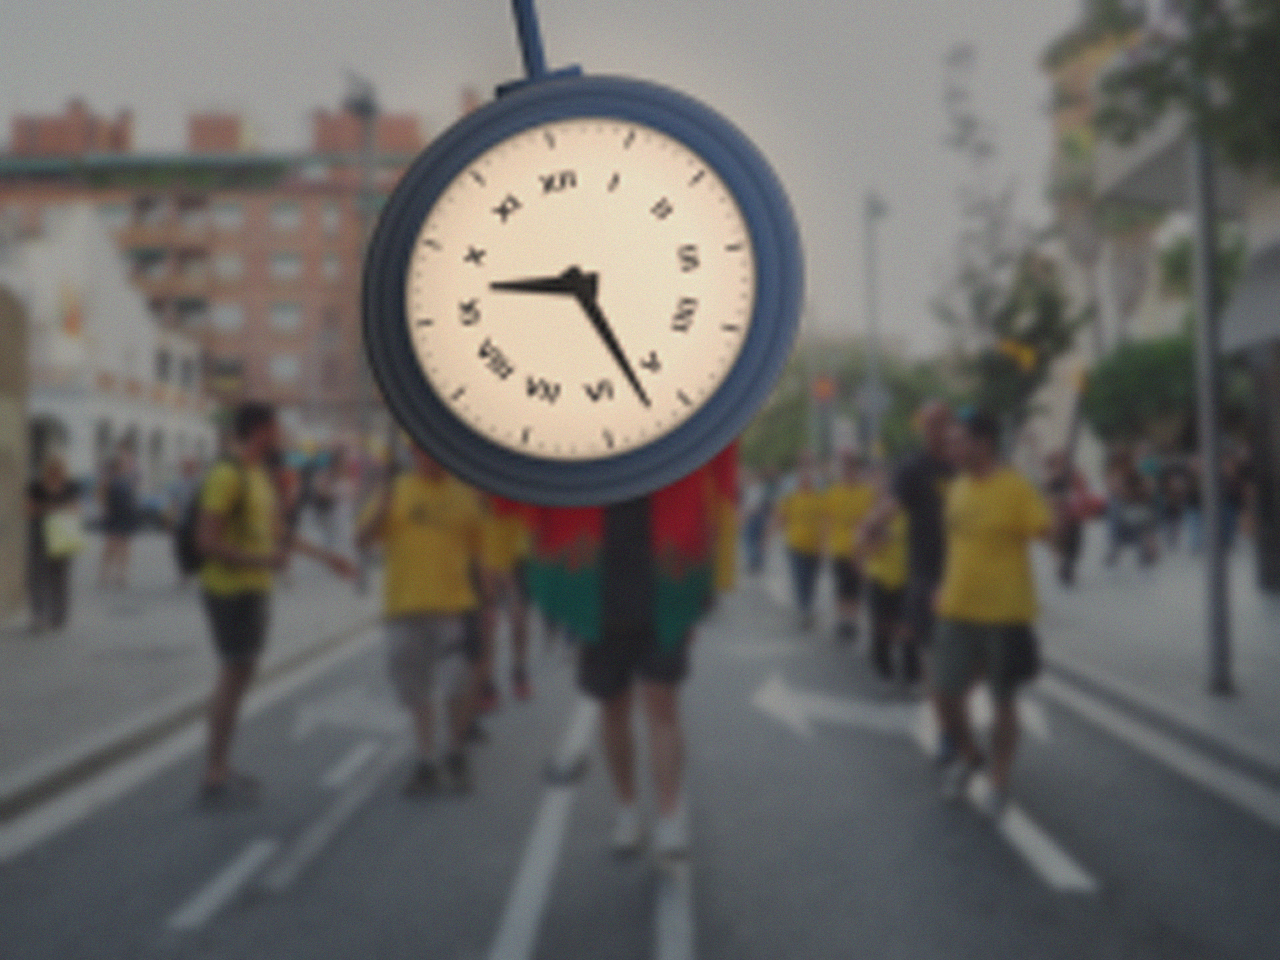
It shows {"hour": 9, "minute": 27}
